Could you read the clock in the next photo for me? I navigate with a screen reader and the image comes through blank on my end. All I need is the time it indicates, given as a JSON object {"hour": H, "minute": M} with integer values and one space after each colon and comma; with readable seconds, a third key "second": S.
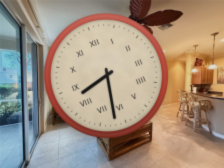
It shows {"hour": 8, "minute": 32}
